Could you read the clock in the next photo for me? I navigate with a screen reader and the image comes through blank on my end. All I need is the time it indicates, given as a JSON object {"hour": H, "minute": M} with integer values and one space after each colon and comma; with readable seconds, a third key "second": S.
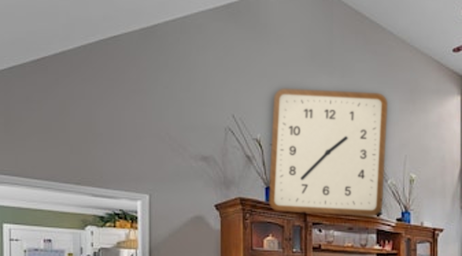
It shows {"hour": 1, "minute": 37}
